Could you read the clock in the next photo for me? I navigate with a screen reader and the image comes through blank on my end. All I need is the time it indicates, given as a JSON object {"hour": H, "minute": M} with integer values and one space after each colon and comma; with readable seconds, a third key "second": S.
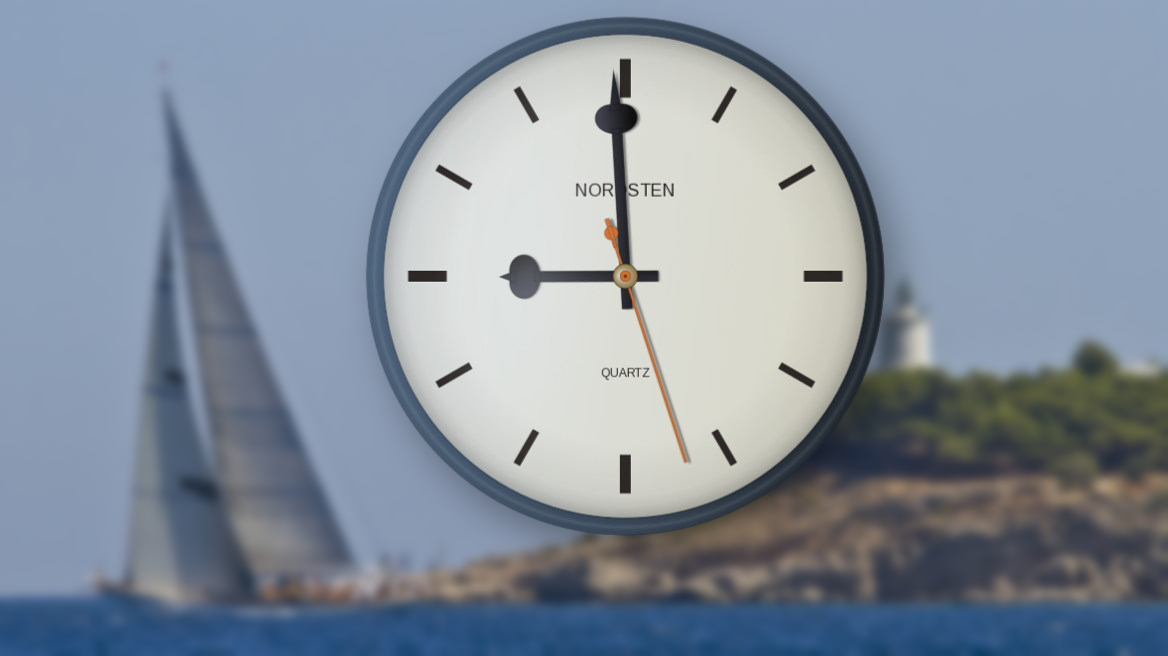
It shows {"hour": 8, "minute": 59, "second": 27}
